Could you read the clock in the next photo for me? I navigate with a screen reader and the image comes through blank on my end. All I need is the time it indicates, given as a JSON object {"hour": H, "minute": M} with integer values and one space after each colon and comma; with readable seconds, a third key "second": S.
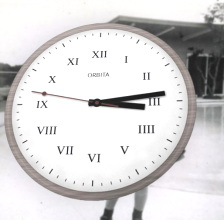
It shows {"hour": 3, "minute": 13, "second": 47}
